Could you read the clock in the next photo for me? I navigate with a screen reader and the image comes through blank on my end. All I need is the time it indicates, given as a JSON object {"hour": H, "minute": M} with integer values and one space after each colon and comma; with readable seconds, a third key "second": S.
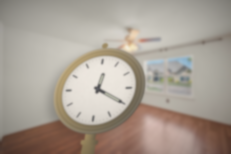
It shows {"hour": 12, "minute": 20}
